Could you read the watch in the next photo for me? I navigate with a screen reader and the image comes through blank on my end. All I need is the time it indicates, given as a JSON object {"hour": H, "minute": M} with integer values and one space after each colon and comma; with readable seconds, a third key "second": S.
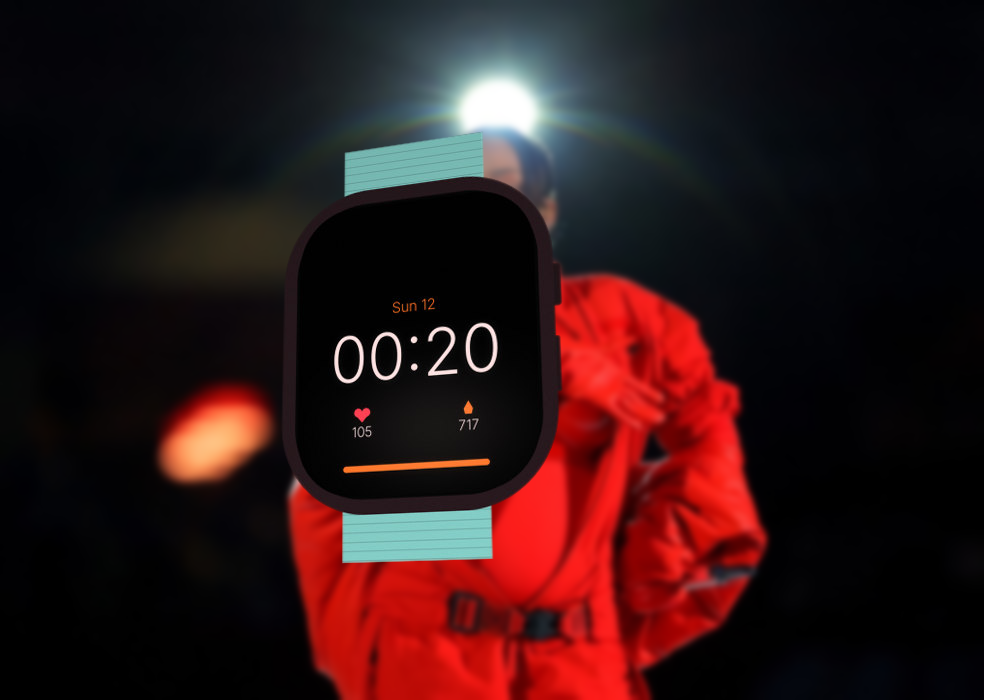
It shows {"hour": 0, "minute": 20}
